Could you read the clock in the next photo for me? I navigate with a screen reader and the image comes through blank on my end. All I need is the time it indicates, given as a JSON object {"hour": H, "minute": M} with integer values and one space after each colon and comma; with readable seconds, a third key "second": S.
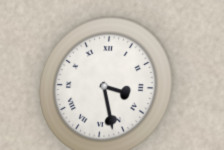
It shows {"hour": 3, "minute": 27}
